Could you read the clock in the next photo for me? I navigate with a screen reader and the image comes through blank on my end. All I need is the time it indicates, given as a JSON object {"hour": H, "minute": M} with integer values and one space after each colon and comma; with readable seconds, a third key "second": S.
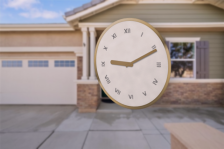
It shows {"hour": 9, "minute": 11}
